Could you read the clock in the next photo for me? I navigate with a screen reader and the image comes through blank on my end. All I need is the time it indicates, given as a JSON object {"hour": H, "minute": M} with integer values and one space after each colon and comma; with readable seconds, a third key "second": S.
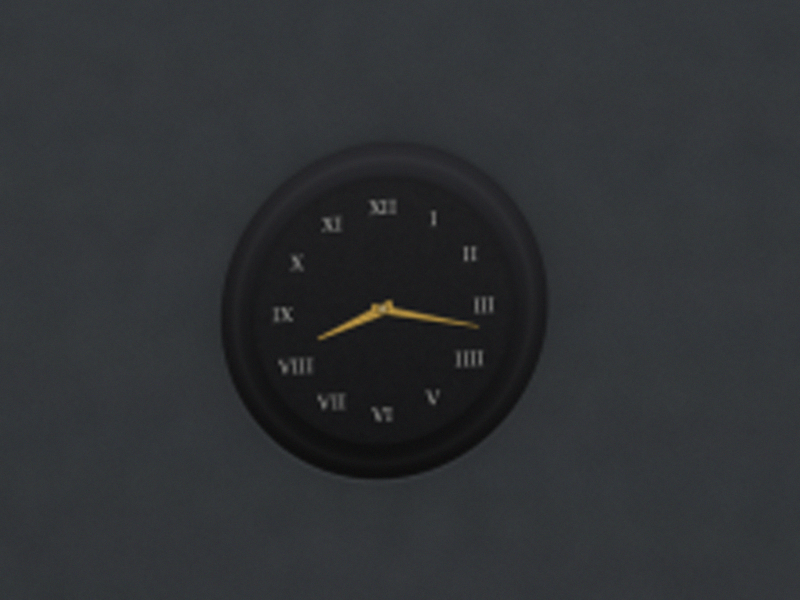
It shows {"hour": 8, "minute": 17}
